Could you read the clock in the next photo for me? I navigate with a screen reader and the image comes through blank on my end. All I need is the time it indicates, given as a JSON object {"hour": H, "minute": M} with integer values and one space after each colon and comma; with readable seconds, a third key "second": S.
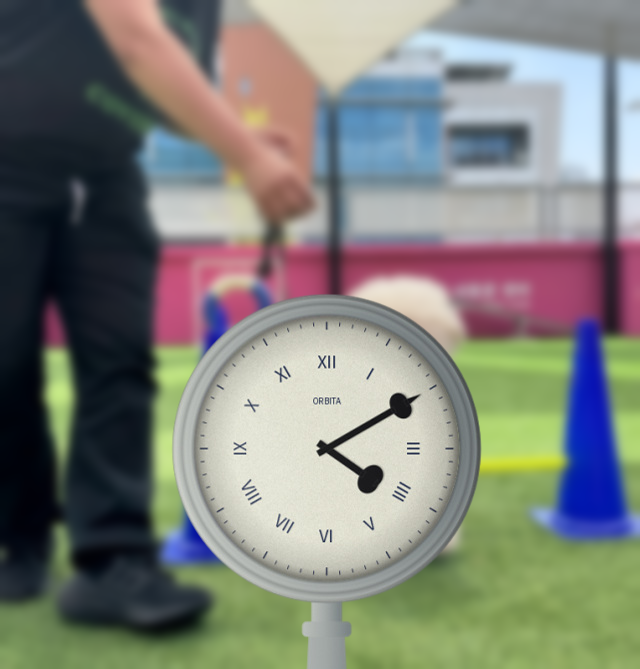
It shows {"hour": 4, "minute": 10}
